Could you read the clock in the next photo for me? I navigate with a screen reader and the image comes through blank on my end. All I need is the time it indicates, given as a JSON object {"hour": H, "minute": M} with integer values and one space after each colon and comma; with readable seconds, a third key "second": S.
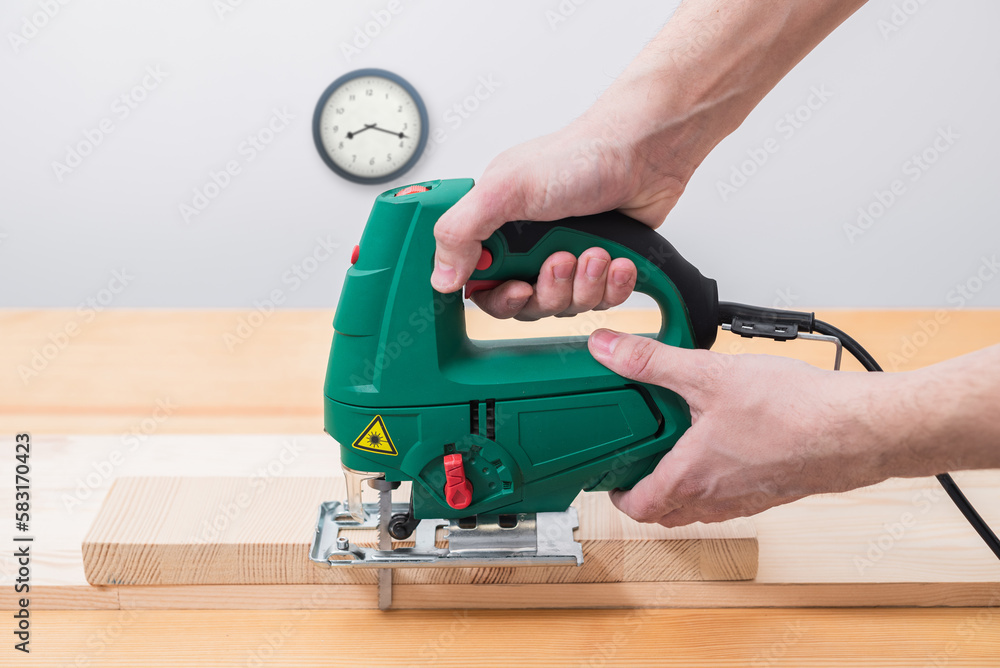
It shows {"hour": 8, "minute": 18}
